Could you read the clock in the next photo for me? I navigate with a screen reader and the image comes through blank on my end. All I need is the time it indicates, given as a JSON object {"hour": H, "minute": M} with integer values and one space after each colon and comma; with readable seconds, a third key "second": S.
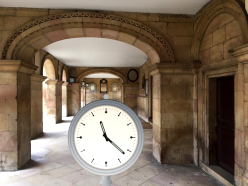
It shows {"hour": 11, "minute": 22}
